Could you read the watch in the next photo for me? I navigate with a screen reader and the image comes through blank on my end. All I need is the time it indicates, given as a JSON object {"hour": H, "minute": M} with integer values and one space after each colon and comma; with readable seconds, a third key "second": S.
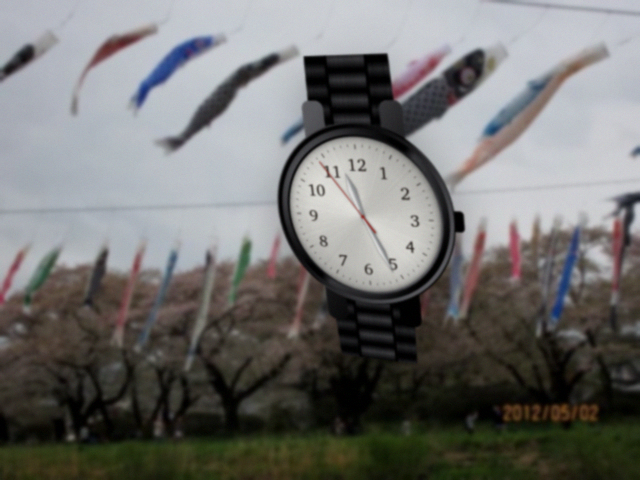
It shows {"hour": 11, "minute": 25, "second": 54}
